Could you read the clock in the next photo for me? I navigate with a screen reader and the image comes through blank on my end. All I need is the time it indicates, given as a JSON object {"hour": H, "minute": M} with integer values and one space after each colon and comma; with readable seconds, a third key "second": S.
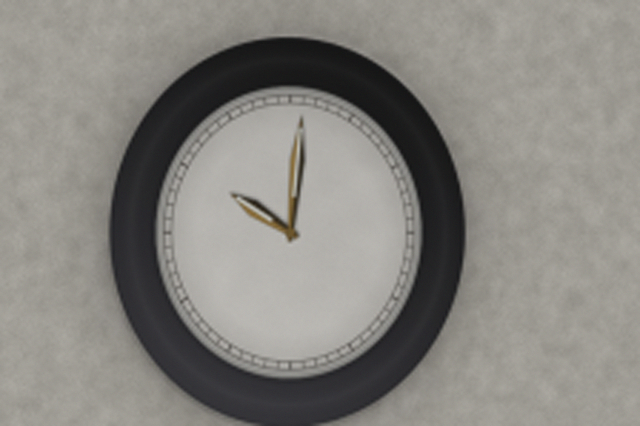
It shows {"hour": 10, "minute": 1}
